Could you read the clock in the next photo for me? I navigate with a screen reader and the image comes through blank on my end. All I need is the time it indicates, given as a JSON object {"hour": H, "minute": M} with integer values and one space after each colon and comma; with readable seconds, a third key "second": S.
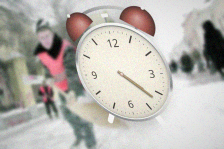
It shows {"hour": 4, "minute": 22}
